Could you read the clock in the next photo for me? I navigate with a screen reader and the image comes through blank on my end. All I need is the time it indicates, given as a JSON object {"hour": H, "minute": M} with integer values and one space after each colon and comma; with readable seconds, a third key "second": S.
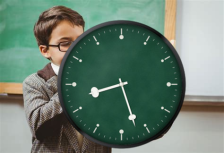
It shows {"hour": 8, "minute": 27}
